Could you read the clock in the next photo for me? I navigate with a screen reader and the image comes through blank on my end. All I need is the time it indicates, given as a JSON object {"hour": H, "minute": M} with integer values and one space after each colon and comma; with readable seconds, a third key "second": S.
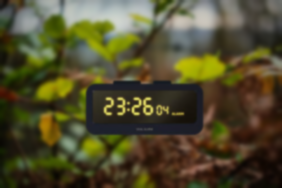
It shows {"hour": 23, "minute": 26}
